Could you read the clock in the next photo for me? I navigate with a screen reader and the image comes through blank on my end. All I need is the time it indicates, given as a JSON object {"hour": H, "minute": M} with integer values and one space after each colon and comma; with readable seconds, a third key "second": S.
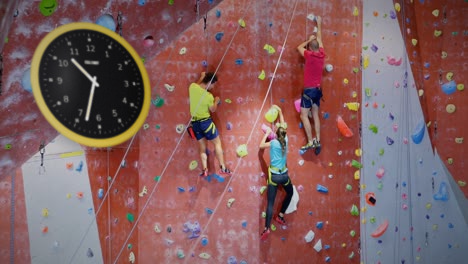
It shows {"hour": 10, "minute": 33}
